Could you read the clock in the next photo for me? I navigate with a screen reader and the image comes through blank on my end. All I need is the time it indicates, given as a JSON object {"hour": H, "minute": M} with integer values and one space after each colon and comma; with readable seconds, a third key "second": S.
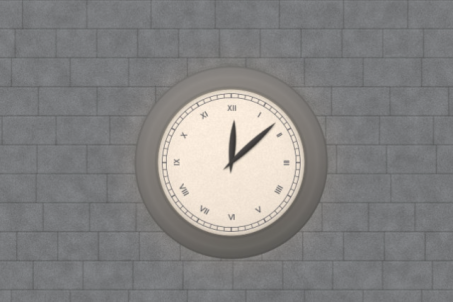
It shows {"hour": 12, "minute": 8}
